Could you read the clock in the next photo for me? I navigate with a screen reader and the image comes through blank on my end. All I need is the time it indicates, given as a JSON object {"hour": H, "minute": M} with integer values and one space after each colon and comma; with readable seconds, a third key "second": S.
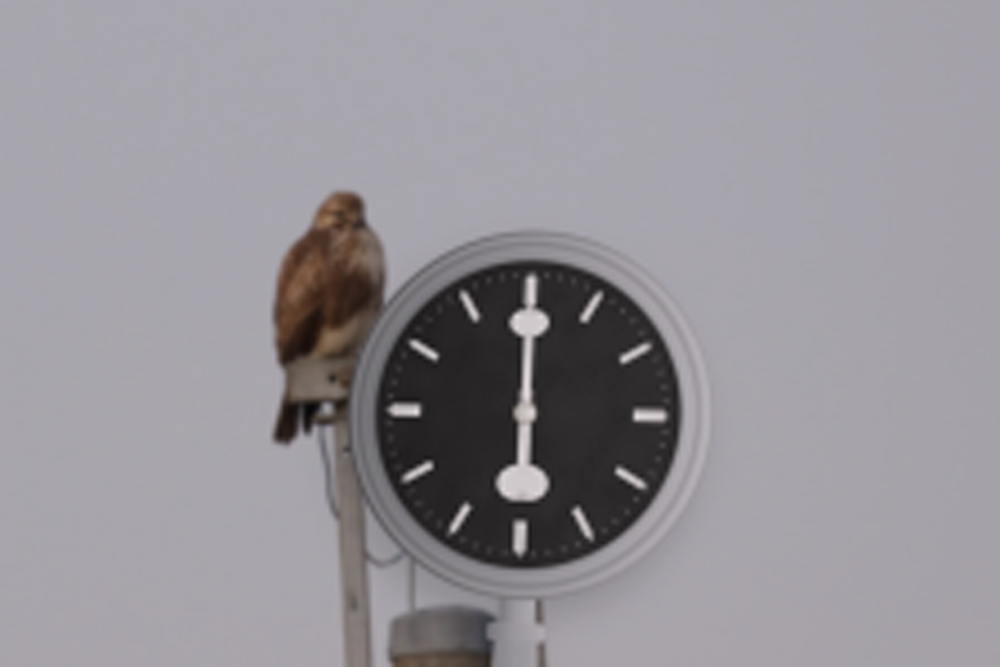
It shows {"hour": 6, "minute": 0}
